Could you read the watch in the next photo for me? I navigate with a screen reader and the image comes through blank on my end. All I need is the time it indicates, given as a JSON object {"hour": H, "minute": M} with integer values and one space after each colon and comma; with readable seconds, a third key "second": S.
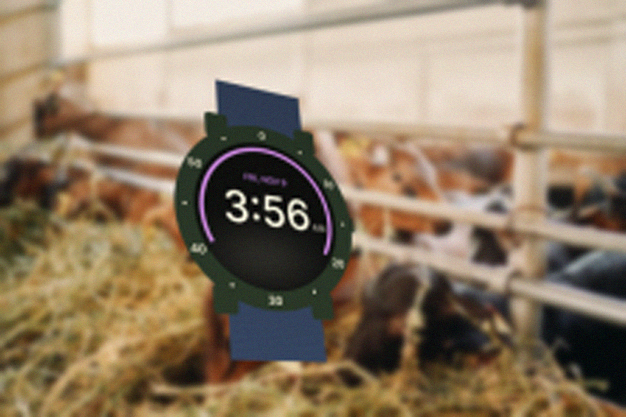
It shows {"hour": 3, "minute": 56}
